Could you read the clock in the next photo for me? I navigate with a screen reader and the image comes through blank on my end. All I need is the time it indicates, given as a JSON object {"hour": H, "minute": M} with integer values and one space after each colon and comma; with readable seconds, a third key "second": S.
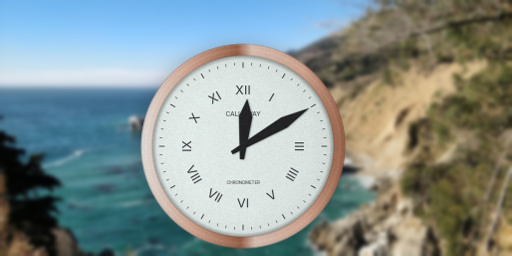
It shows {"hour": 12, "minute": 10}
